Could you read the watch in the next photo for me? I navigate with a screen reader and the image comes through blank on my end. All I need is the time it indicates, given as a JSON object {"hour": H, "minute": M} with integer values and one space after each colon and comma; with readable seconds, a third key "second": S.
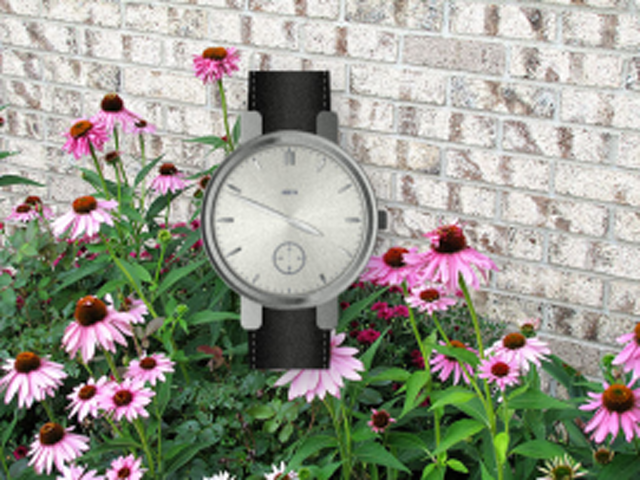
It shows {"hour": 3, "minute": 49}
